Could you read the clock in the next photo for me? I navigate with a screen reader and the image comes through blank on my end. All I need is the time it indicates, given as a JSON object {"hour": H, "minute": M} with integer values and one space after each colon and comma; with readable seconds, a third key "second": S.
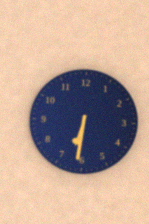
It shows {"hour": 6, "minute": 31}
